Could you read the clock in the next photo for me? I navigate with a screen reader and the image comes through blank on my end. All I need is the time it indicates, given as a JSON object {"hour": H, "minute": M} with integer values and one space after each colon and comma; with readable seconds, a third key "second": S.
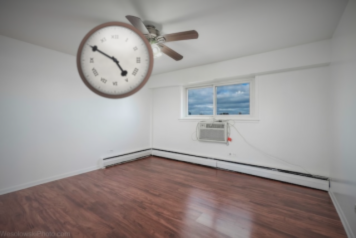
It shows {"hour": 4, "minute": 50}
